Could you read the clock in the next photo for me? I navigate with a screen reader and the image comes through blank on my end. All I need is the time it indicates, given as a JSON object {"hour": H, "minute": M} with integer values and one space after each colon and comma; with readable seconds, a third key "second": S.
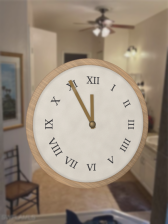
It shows {"hour": 11, "minute": 55}
